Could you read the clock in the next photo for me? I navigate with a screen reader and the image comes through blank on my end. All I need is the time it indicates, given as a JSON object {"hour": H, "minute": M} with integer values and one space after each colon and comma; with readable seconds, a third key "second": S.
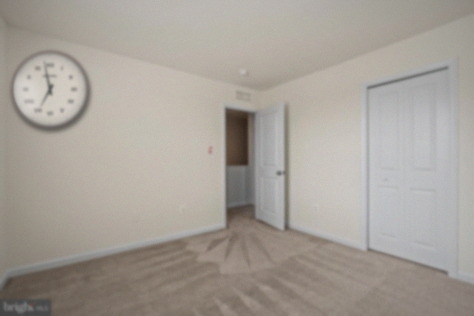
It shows {"hour": 6, "minute": 58}
